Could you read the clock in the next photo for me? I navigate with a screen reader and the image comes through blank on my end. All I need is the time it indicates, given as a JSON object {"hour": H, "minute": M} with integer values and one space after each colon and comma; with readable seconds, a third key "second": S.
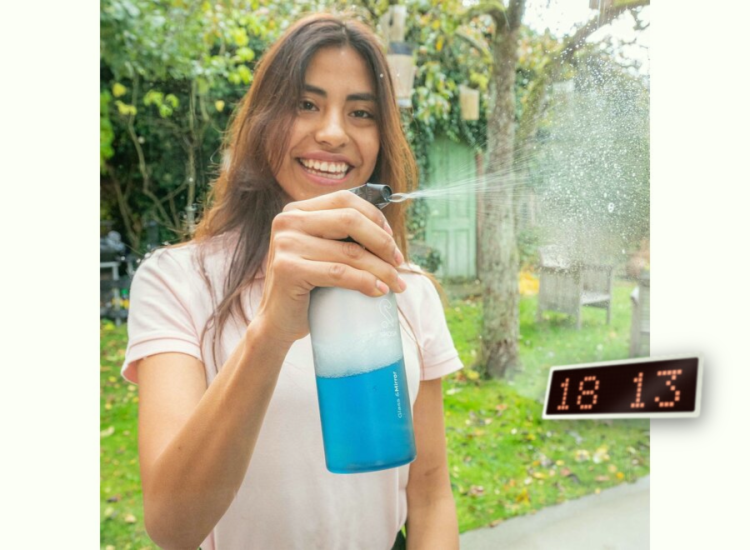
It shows {"hour": 18, "minute": 13}
